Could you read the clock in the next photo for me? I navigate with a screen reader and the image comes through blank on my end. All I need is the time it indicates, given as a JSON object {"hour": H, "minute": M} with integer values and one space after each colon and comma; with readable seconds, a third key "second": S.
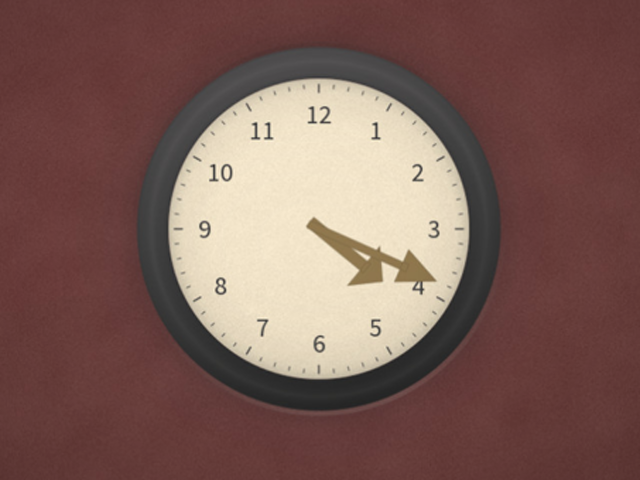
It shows {"hour": 4, "minute": 19}
